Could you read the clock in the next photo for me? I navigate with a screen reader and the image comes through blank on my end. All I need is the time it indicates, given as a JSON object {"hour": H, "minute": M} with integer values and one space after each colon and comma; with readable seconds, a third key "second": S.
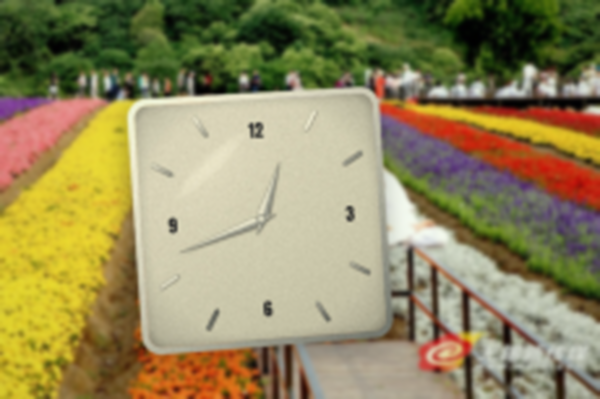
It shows {"hour": 12, "minute": 42}
